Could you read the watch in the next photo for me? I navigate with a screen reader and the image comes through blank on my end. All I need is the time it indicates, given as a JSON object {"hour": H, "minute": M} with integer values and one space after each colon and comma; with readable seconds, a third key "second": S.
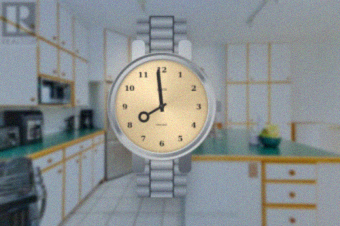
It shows {"hour": 7, "minute": 59}
